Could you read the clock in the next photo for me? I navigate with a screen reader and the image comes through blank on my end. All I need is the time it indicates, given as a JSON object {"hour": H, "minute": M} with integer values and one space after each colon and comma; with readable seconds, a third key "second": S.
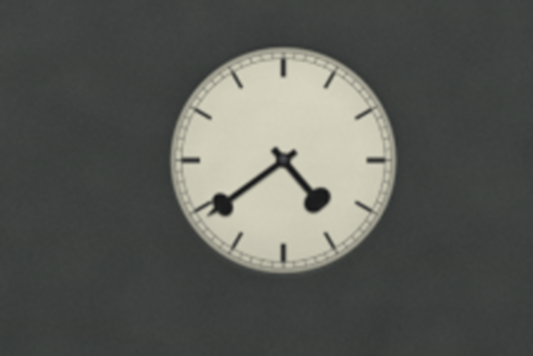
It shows {"hour": 4, "minute": 39}
